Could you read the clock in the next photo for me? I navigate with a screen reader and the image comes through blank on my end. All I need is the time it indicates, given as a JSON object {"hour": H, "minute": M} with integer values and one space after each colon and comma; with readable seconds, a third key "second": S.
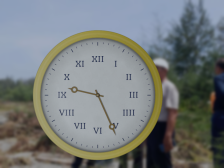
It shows {"hour": 9, "minute": 26}
